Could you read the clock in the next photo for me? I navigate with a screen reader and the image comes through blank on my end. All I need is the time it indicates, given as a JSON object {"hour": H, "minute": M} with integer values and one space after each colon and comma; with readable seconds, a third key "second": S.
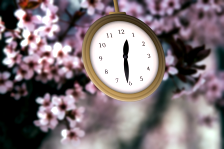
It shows {"hour": 12, "minute": 31}
